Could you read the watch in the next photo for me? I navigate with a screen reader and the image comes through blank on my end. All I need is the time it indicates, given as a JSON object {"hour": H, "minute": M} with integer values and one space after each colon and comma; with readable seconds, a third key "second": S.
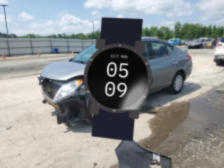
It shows {"hour": 5, "minute": 9}
